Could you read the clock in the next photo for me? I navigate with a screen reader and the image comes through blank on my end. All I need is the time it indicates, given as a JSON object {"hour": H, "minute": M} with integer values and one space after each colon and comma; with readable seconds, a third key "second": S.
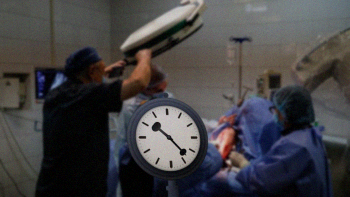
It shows {"hour": 10, "minute": 23}
